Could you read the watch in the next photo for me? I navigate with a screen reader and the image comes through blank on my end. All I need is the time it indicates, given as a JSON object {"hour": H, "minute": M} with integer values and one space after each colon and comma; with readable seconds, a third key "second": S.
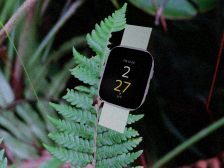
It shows {"hour": 2, "minute": 27}
